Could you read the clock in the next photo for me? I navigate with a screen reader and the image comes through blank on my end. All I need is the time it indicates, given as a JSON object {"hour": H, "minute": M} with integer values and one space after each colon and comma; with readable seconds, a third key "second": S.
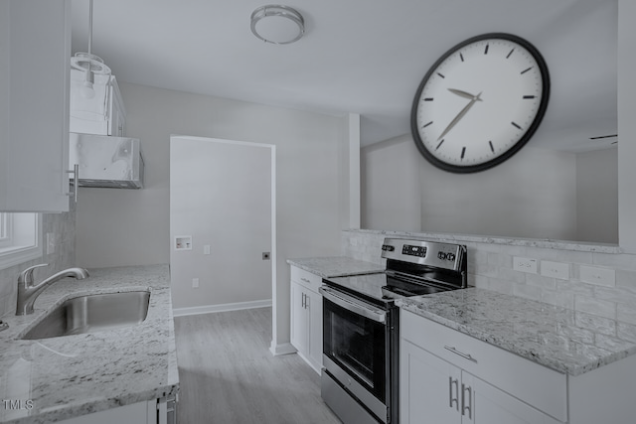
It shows {"hour": 9, "minute": 36}
